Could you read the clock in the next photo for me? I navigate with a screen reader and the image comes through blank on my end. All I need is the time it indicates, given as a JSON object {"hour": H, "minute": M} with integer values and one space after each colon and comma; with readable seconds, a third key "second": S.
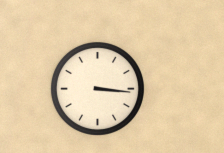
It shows {"hour": 3, "minute": 16}
